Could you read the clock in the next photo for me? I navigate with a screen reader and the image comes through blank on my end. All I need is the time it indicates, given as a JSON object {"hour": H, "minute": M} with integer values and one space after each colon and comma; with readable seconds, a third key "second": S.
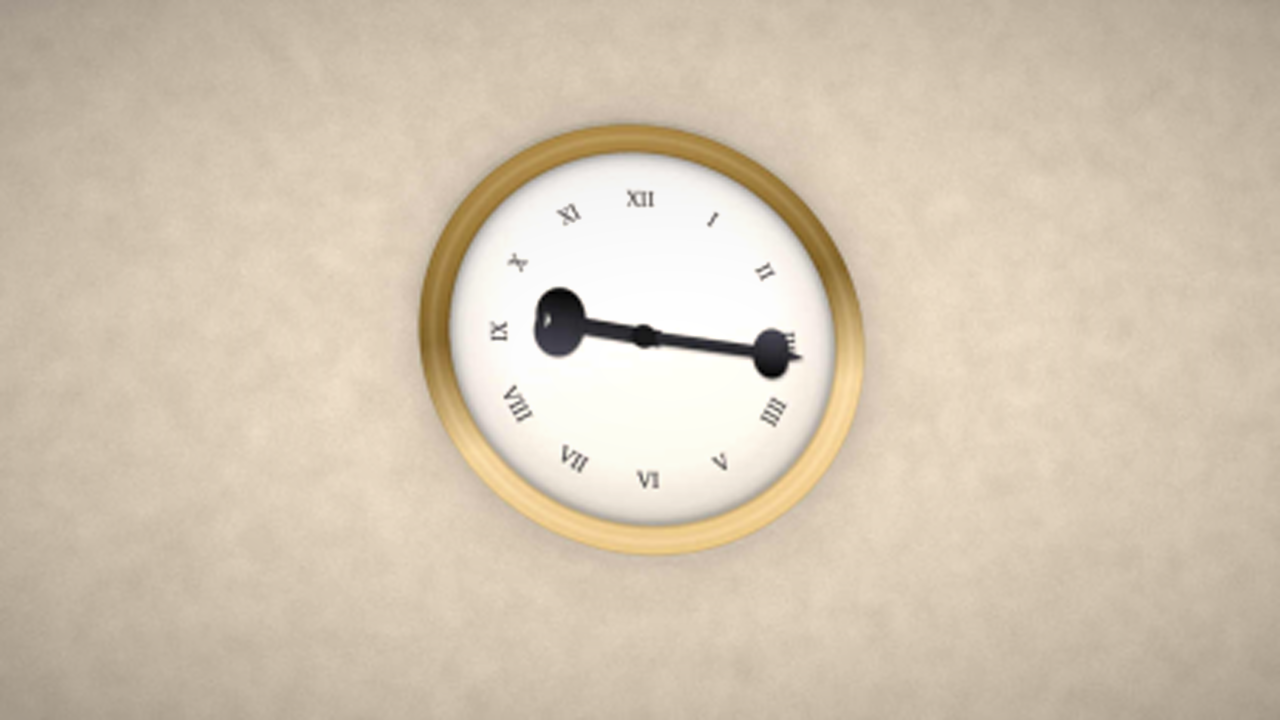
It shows {"hour": 9, "minute": 16}
